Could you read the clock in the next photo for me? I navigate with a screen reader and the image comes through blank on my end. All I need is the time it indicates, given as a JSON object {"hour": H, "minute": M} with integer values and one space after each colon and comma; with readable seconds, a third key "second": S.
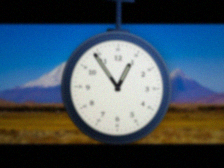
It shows {"hour": 12, "minute": 54}
